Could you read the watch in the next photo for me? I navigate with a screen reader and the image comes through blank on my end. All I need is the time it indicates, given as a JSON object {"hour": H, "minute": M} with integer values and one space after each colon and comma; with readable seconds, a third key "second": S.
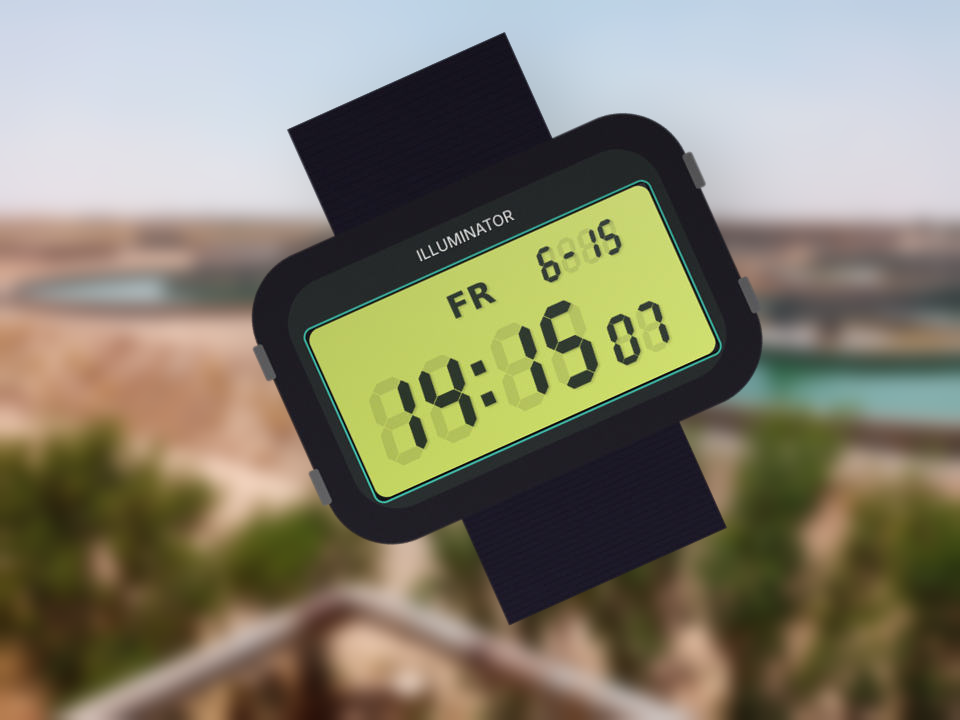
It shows {"hour": 14, "minute": 15, "second": 7}
